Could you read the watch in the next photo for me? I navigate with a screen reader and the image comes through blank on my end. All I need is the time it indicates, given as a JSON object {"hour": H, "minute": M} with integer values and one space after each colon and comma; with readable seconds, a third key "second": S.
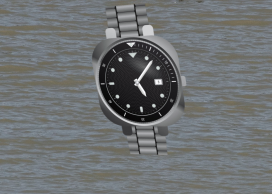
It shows {"hour": 5, "minute": 7}
